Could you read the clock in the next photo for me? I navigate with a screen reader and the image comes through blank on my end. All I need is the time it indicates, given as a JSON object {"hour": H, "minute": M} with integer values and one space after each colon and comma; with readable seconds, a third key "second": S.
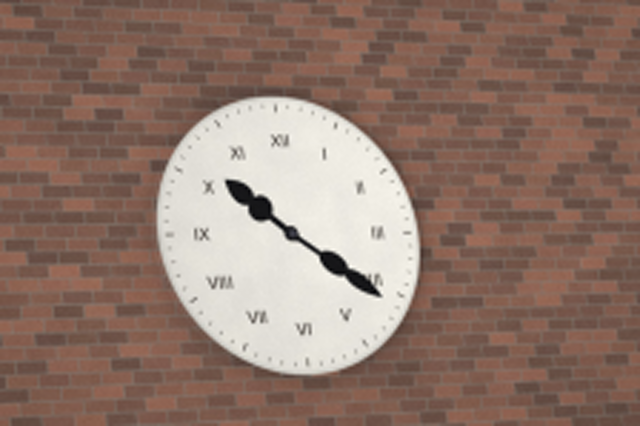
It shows {"hour": 10, "minute": 21}
